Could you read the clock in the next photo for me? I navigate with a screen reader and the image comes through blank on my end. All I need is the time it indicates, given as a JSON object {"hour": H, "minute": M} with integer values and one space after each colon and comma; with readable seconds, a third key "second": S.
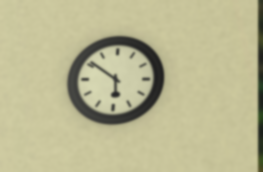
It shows {"hour": 5, "minute": 51}
